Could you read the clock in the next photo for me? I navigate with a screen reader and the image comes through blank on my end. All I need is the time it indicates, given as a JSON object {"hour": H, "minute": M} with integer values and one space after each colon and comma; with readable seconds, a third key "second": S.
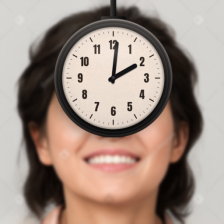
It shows {"hour": 2, "minute": 1}
